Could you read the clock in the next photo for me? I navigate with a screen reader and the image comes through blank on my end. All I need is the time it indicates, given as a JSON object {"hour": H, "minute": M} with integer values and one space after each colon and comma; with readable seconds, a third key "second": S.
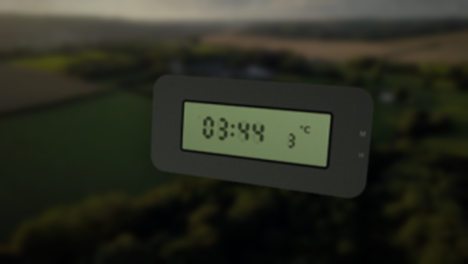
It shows {"hour": 3, "minute": 44}
